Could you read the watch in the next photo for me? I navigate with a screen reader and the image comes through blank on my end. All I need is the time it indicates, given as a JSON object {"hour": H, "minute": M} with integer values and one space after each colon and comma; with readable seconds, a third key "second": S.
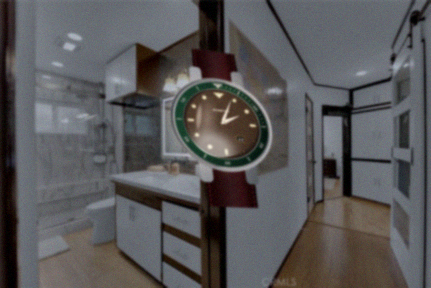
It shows {"hour": 2, "minute": 4}
